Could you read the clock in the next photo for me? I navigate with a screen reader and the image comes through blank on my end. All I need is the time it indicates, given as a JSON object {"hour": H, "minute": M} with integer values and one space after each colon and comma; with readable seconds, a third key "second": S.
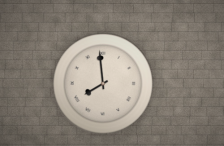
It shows {"hour": 7, "minute": 59}
